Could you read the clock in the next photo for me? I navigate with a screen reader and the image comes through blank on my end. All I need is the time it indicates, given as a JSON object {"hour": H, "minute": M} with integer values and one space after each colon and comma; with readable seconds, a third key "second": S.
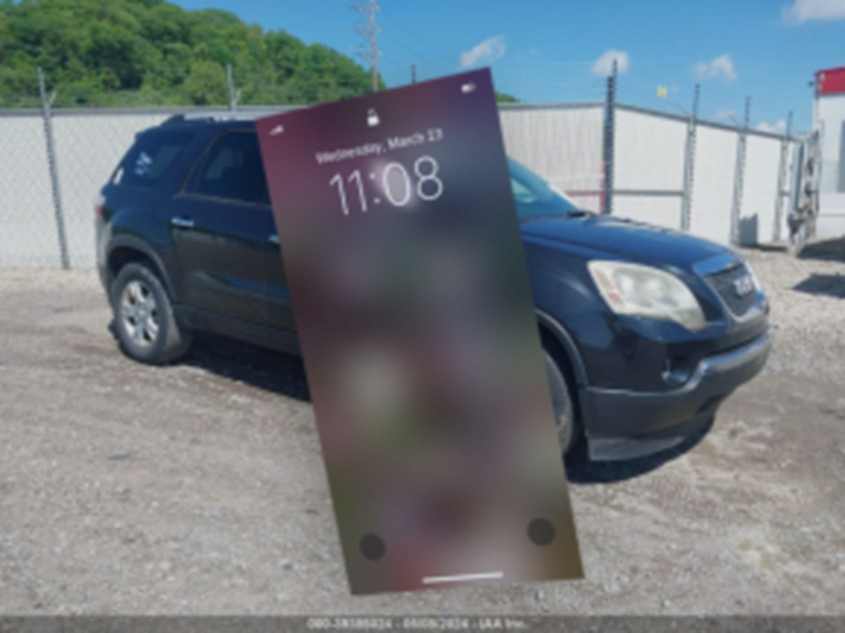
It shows {"hour": 11, "minute": 8}
